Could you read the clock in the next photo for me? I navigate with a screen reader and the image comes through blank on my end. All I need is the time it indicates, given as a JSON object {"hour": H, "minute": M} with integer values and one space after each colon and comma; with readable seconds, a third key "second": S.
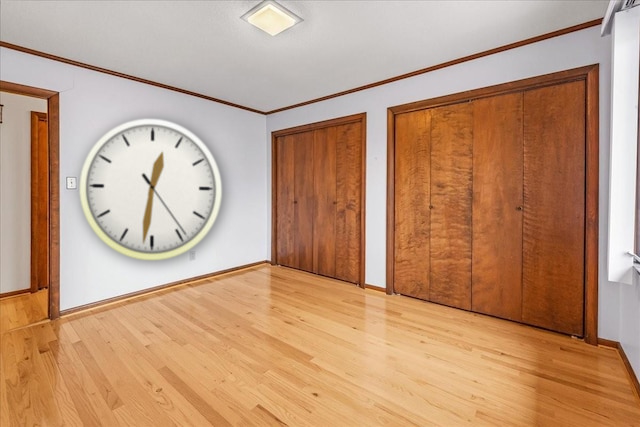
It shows {"hour": 12, "minute": 31, "second": 24}
